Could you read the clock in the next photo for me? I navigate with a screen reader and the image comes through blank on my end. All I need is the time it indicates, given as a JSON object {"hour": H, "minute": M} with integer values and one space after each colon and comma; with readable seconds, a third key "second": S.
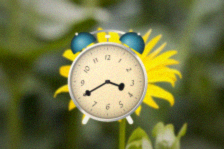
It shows {"hour": 3, "minute": 40}
